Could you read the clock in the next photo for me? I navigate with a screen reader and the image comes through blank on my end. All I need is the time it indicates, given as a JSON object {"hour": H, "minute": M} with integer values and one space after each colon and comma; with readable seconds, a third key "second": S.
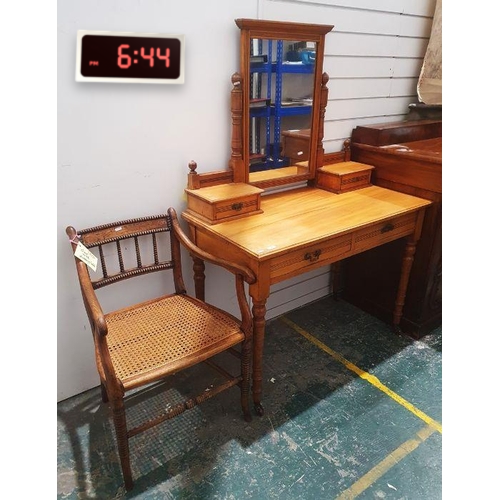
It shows {"hour": 6, "minute": 44}
